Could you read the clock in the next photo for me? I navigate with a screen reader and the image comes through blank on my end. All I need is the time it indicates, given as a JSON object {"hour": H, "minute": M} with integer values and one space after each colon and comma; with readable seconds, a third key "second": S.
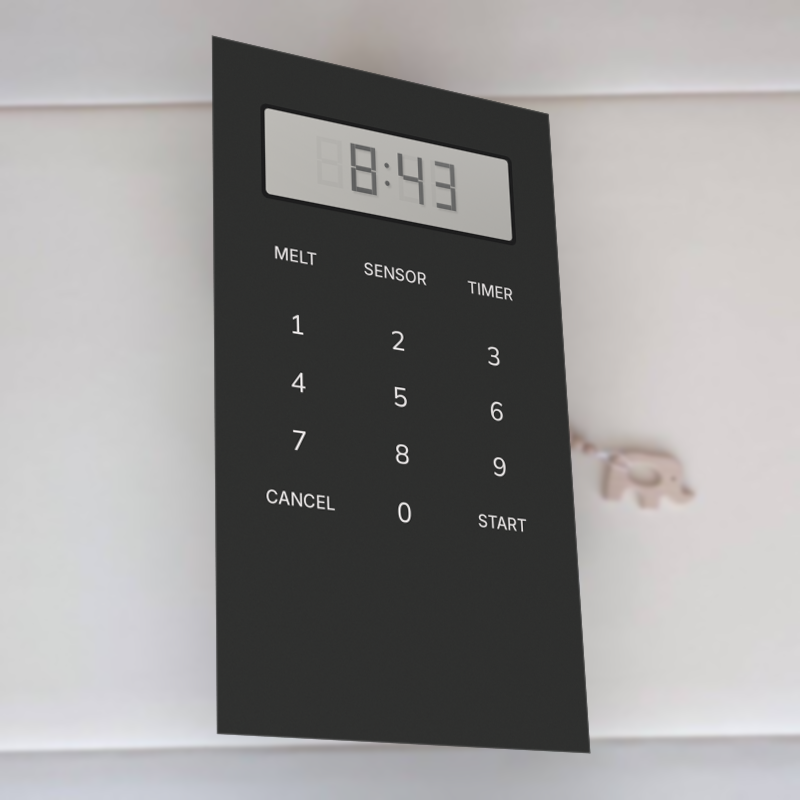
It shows {"hour": 8, "minute": 43}
